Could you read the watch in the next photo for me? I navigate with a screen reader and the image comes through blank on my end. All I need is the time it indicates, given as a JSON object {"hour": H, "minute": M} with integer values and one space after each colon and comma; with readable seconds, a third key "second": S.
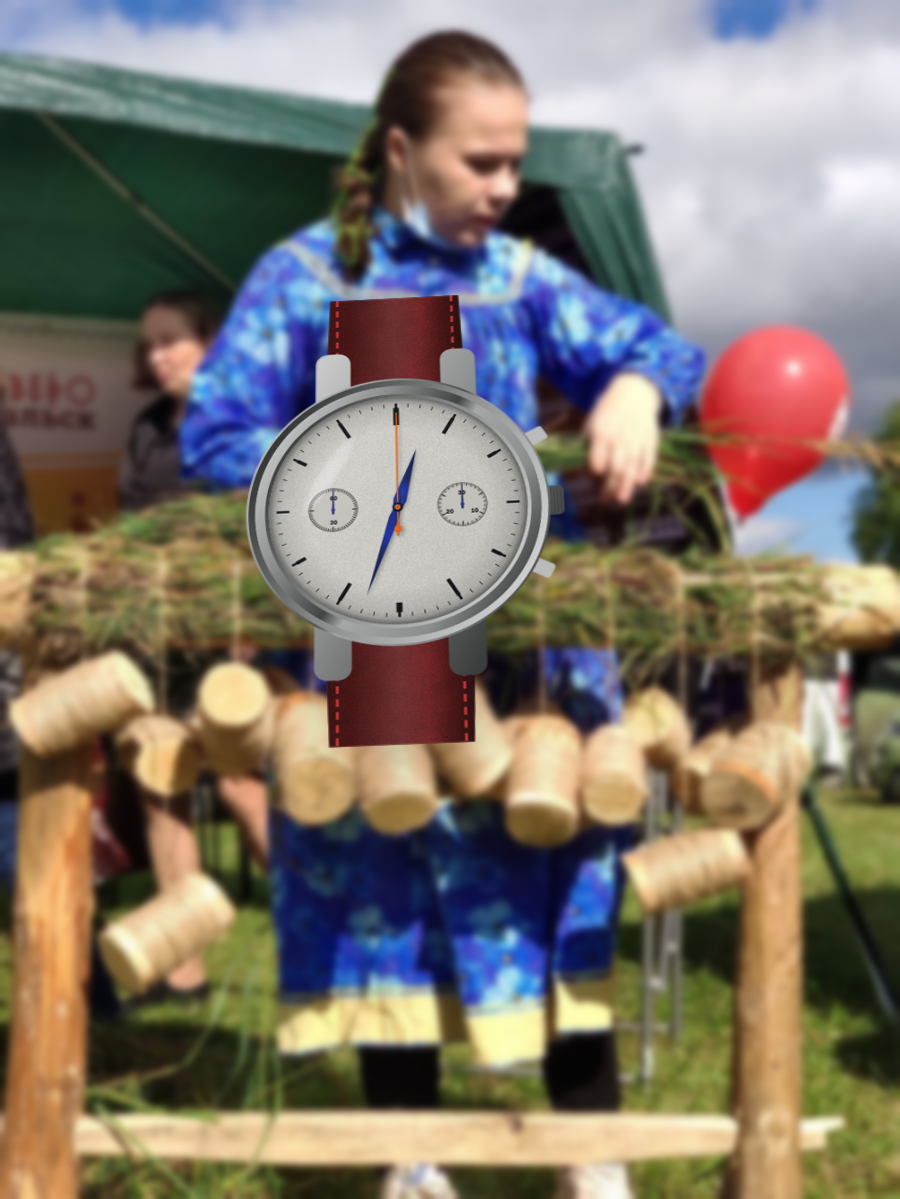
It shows {"hour": 12, "minute": 33}
